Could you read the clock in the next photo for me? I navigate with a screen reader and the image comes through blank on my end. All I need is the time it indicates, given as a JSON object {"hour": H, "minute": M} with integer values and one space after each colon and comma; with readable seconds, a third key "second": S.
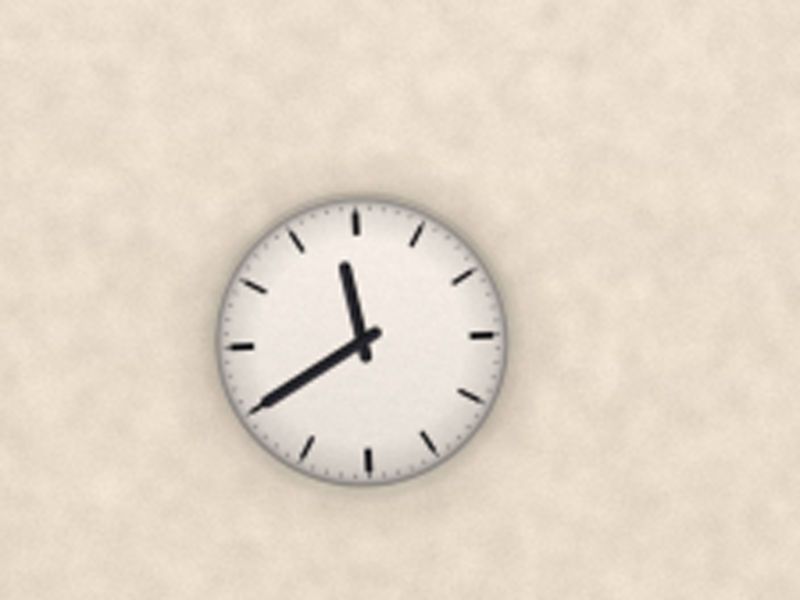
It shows {"hour": 11, "minute": 40}
